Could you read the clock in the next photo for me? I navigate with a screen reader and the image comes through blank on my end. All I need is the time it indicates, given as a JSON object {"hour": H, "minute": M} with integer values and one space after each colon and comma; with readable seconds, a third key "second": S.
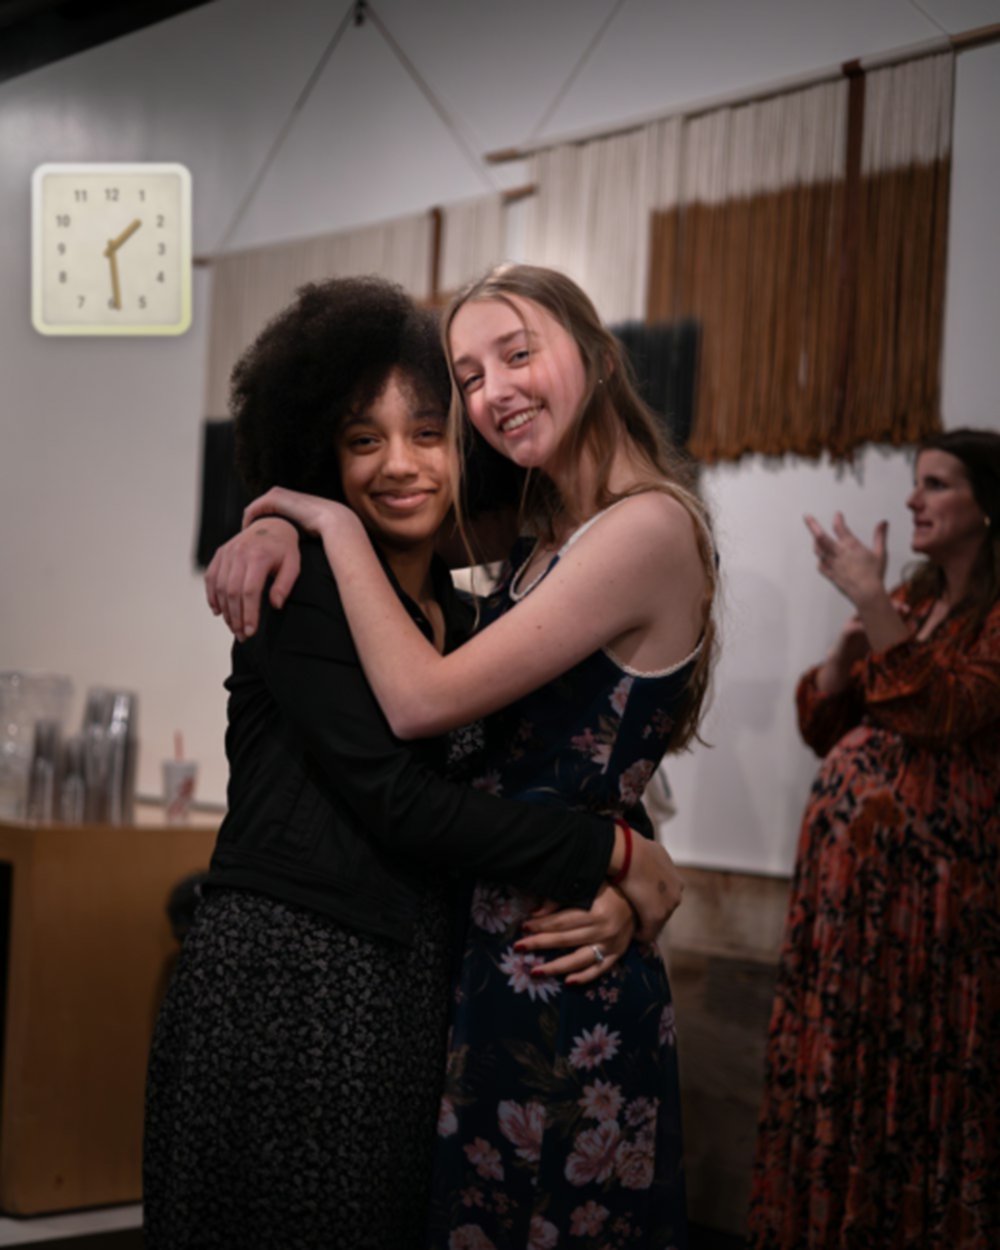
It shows {"hour": 1, "minute": 29}
